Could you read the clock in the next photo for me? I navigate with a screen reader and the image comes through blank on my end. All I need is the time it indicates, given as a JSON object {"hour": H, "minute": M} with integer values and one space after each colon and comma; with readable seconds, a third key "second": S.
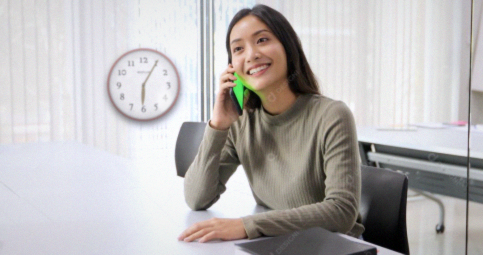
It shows {"hour": 6, "minute": 5}
